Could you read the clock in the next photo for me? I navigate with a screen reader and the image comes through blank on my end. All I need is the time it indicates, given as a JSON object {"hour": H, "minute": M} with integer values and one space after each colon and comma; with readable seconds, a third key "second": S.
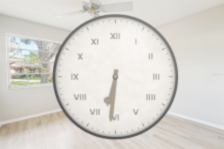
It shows {"hour": 6, "minute": 31}
